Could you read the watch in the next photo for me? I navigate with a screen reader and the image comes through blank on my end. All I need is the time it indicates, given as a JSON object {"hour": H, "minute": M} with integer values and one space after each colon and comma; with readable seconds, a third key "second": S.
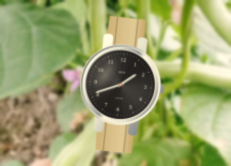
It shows {"hour": 1, "minute": 41}
